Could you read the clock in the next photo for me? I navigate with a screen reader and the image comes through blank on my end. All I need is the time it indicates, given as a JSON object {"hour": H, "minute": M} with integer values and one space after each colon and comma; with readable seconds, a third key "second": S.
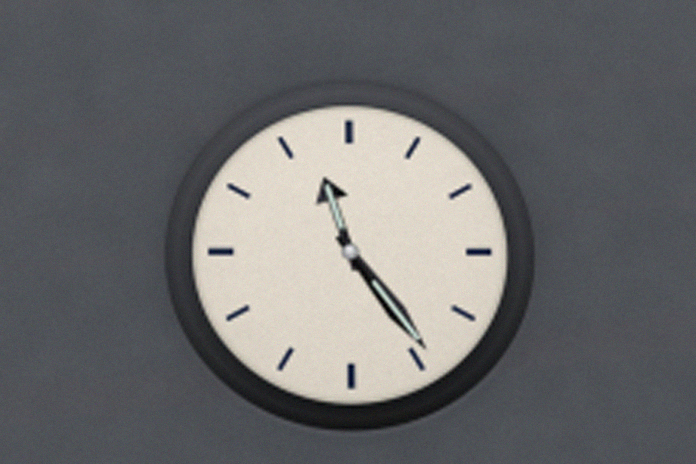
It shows {"hour": 11, "minute": 24}
